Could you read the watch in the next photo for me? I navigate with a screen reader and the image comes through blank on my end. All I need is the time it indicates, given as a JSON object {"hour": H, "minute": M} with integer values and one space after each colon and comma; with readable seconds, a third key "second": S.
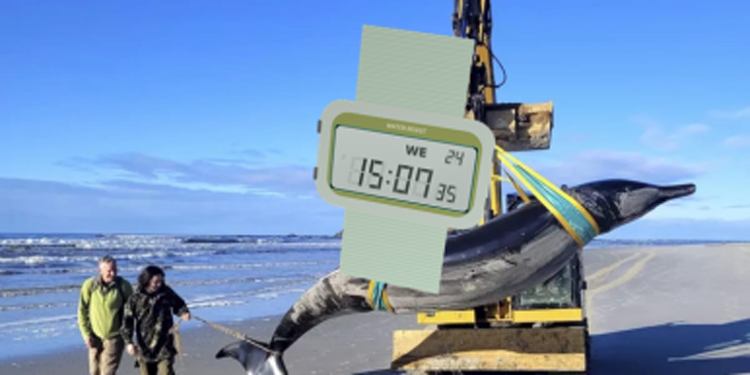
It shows {"hour": 15, "minute": 7, "second": 35}
